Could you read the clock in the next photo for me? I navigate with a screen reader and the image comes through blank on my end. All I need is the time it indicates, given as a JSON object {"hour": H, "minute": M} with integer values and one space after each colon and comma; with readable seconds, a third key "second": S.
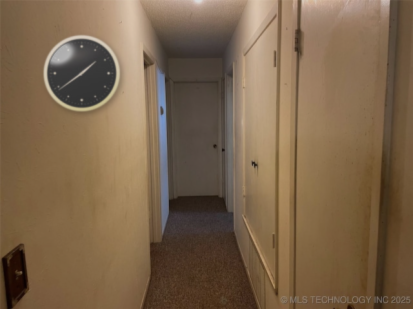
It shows {"hour": 1, "minute": 39}
